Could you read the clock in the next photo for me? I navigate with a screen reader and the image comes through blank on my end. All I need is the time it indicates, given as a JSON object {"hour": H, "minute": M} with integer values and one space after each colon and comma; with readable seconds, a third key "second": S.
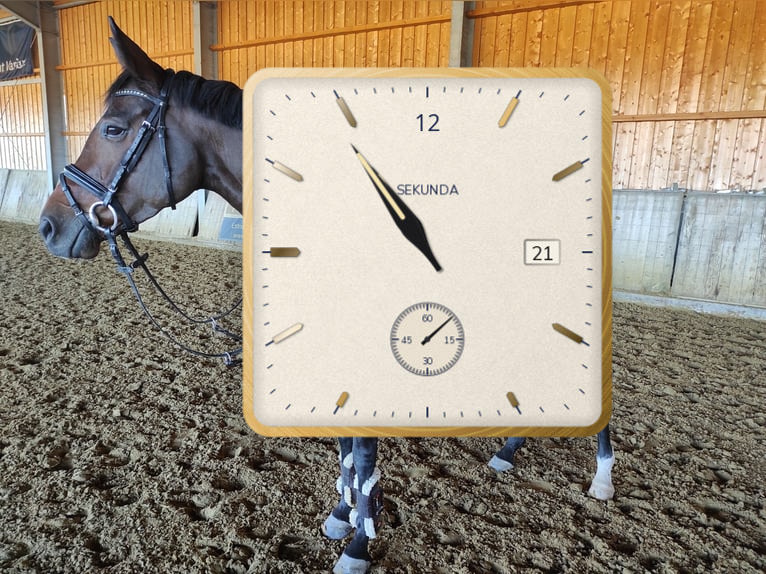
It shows {"hour": 10, "minute": 54, "second": 8}
